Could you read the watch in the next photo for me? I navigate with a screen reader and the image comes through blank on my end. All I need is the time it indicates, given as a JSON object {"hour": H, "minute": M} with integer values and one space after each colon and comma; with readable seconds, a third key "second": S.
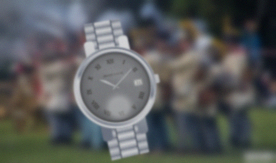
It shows {"hour": 10, "minute": 9}
